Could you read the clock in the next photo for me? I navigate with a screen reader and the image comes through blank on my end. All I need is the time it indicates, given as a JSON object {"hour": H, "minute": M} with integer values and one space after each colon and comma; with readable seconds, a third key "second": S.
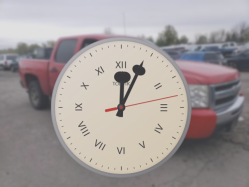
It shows {"hour": 12, "minute": 4, "second": 13}
